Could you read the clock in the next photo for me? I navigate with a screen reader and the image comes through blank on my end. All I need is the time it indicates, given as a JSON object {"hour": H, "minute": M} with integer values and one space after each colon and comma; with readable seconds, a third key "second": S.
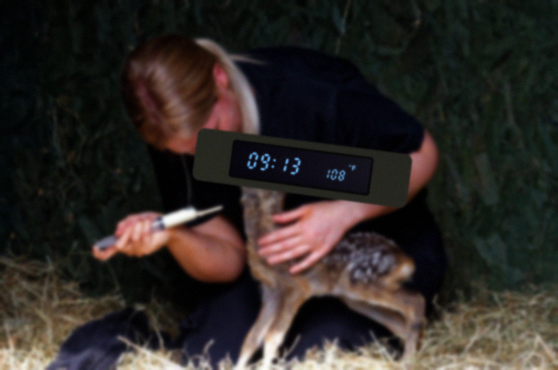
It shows {"hour": 9, "minute": 13}
